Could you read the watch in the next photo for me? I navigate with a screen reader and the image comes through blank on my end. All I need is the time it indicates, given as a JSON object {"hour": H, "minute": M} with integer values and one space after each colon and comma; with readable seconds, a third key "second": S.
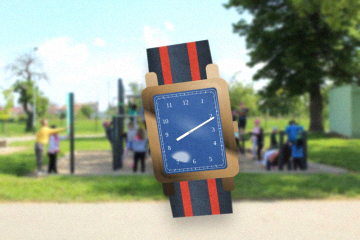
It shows {"hour": 8, "minute": 11}
